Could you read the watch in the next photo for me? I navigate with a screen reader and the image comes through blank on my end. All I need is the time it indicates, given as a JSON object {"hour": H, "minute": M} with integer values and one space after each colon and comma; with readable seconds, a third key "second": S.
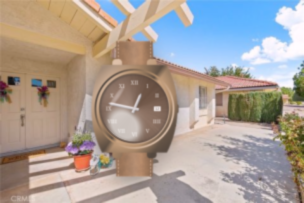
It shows {"hour": 12, "minute": 47}
